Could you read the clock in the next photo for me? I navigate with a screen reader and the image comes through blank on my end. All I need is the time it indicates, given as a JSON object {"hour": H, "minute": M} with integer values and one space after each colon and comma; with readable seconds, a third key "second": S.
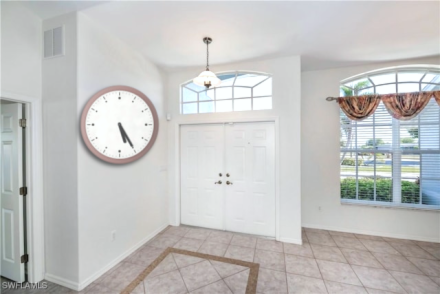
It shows {"hour": 5, "minute": 25}
